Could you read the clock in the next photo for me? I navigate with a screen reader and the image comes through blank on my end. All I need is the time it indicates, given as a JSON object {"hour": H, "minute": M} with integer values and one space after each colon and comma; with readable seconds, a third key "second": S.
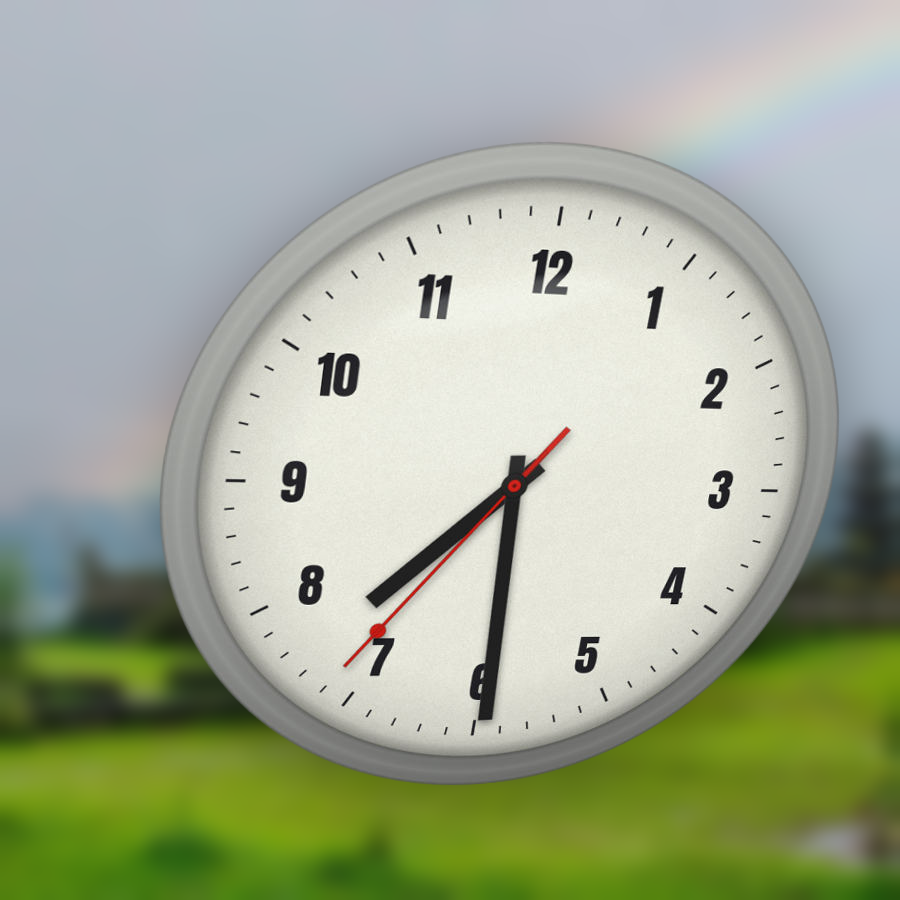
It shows {"hour": 7, "minute": 29, "second": 36}
